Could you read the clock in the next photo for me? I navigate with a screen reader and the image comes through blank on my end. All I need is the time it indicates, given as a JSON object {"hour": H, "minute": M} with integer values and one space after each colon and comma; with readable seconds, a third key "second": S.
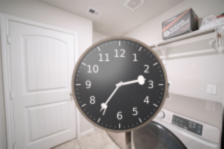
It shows {"hour": 2, "minute": 36}
